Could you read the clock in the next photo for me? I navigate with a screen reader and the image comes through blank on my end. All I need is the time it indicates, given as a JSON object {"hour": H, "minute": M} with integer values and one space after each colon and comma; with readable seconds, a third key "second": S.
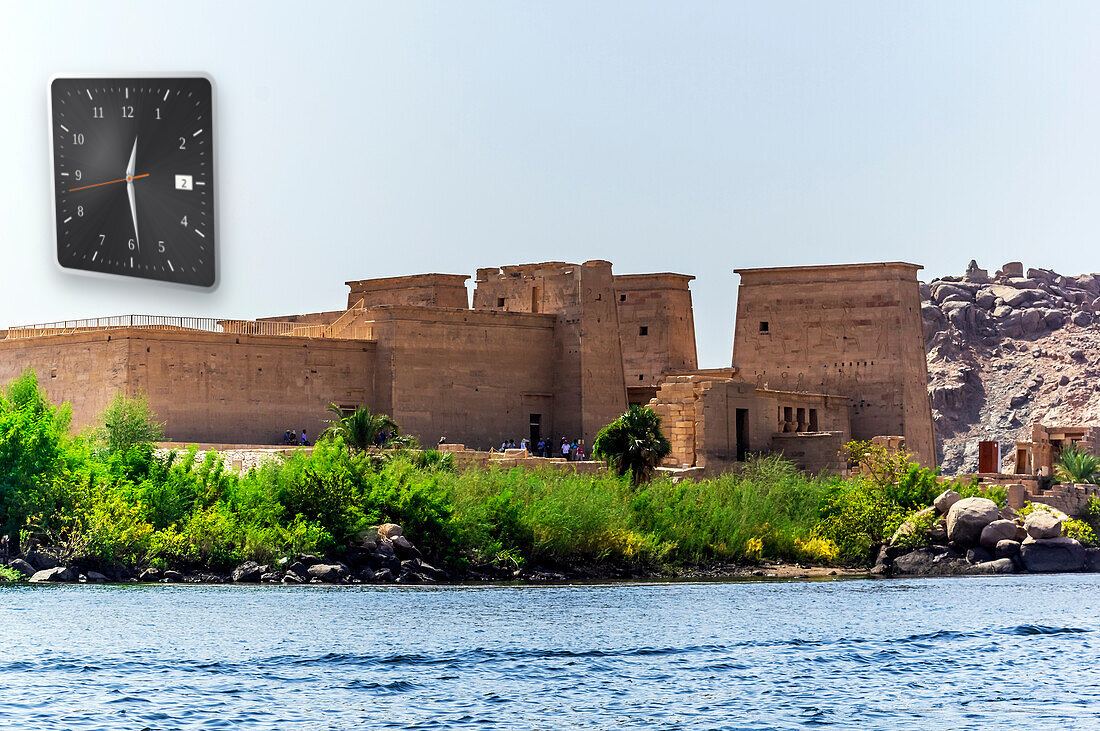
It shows {"hour": 12, "minute": 28, "second": 43}
